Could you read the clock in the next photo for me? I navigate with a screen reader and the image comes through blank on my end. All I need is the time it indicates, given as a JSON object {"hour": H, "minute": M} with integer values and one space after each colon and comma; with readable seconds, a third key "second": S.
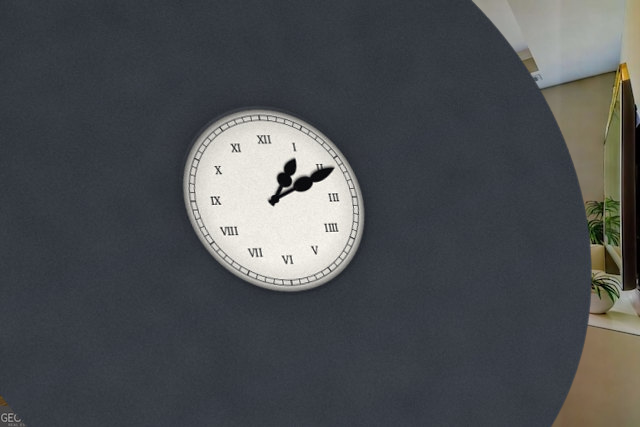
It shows {"hour": 1, "minute": 11}
